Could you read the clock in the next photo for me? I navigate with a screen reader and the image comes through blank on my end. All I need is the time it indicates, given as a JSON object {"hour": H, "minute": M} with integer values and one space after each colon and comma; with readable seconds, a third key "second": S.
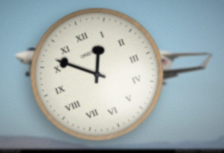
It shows {"hour": 12, "minute": 52}
